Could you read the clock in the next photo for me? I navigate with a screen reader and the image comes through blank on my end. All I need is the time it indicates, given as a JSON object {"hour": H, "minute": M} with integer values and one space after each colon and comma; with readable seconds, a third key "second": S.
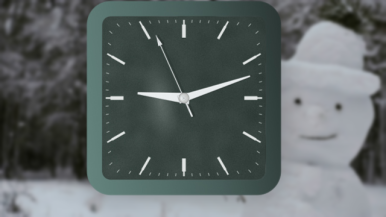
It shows {"hour": 9, "minute": 11, "second": 56}
